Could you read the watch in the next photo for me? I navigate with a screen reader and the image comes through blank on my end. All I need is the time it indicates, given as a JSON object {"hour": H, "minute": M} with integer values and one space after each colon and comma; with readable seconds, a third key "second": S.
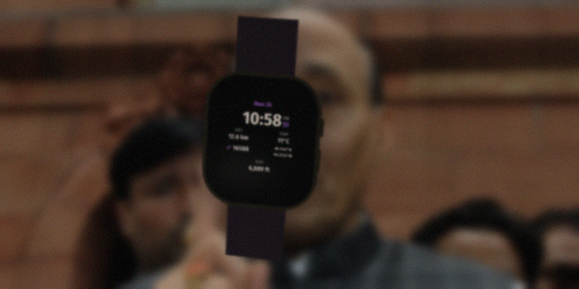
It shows {"hour": 10, "minute": 58}
